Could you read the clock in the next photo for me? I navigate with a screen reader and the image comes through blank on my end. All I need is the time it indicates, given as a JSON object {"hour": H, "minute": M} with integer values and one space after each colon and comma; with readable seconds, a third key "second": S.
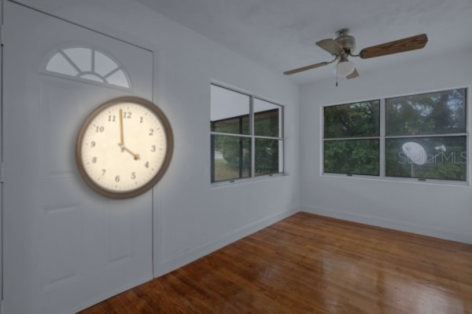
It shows {"hour": 3, "minute": 58}
